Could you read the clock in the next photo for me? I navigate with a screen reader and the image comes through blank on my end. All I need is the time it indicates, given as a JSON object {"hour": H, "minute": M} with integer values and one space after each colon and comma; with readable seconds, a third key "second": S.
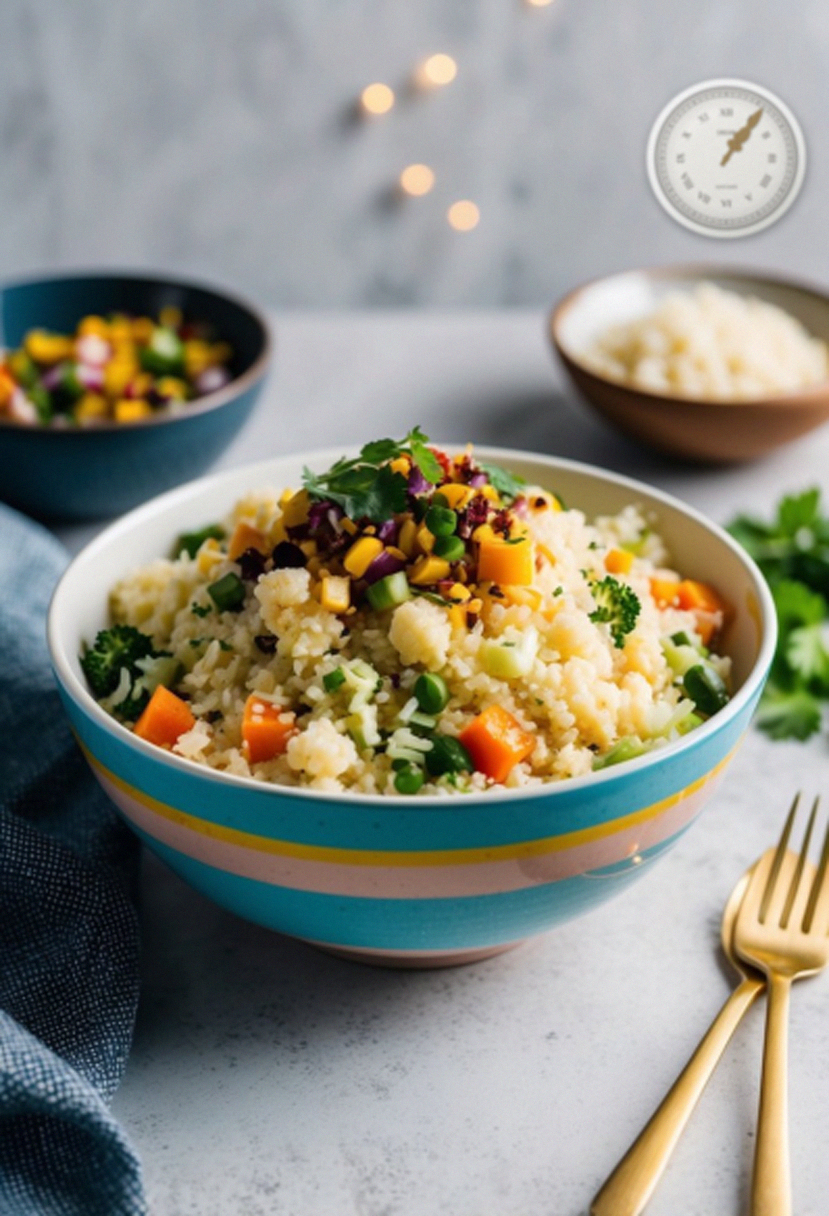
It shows {"hour": 1, "minute": 6}
